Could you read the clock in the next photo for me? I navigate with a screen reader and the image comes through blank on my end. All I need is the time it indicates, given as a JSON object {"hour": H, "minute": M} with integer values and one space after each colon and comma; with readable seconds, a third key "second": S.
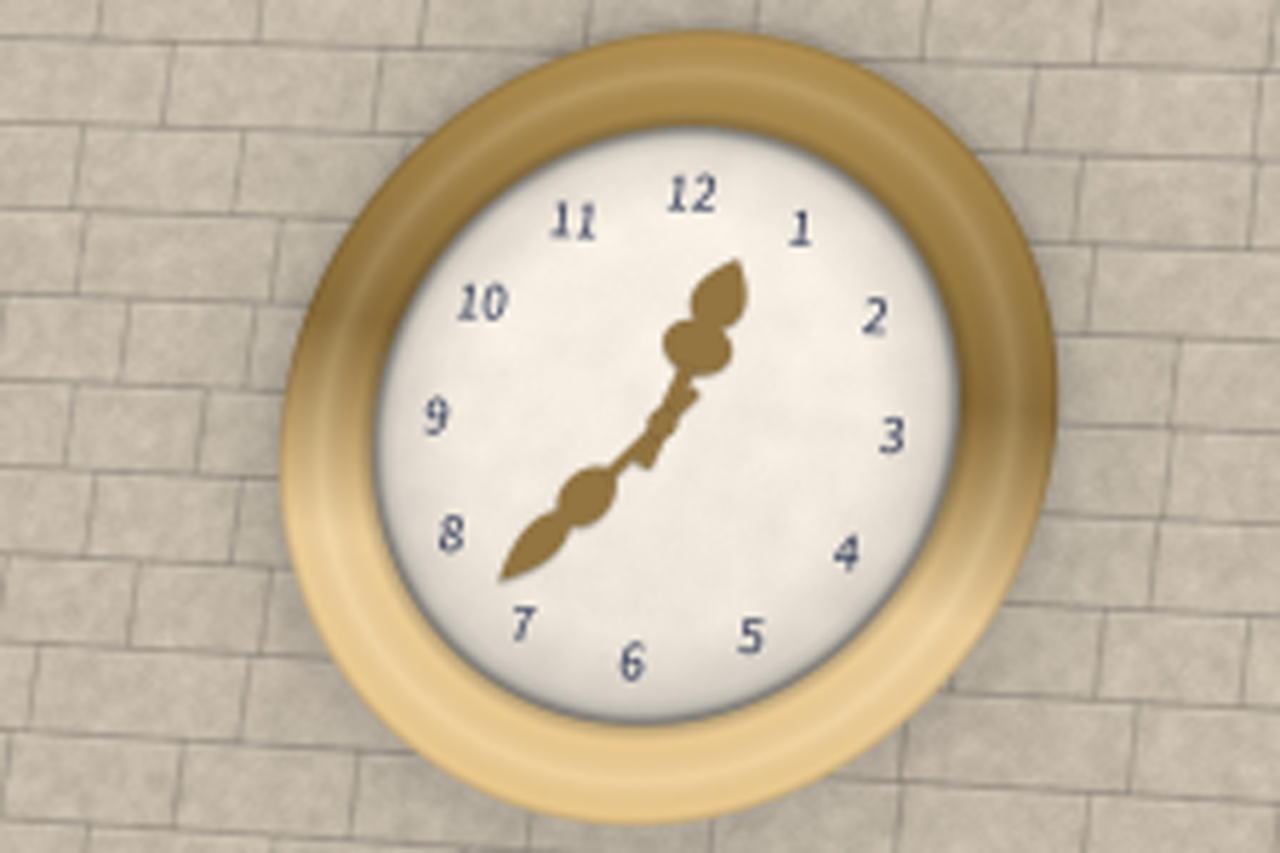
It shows {"hour": 12, "minute": 37}
